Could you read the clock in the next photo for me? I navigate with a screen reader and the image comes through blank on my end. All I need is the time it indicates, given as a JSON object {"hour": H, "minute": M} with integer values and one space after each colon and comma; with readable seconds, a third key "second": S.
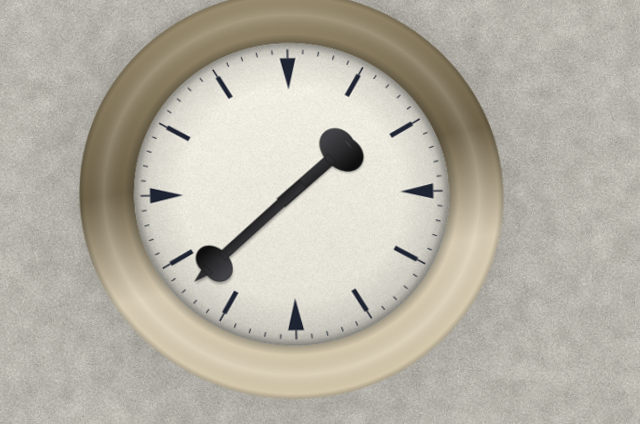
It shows {"hour": 1, "minute": 38}
